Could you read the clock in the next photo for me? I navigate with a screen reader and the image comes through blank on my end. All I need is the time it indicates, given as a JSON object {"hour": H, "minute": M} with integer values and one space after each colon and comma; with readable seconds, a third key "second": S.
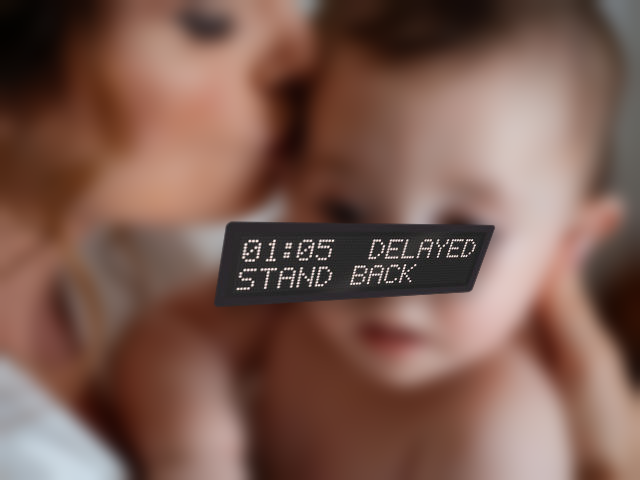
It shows {"hour": 1, "minute": 5}
